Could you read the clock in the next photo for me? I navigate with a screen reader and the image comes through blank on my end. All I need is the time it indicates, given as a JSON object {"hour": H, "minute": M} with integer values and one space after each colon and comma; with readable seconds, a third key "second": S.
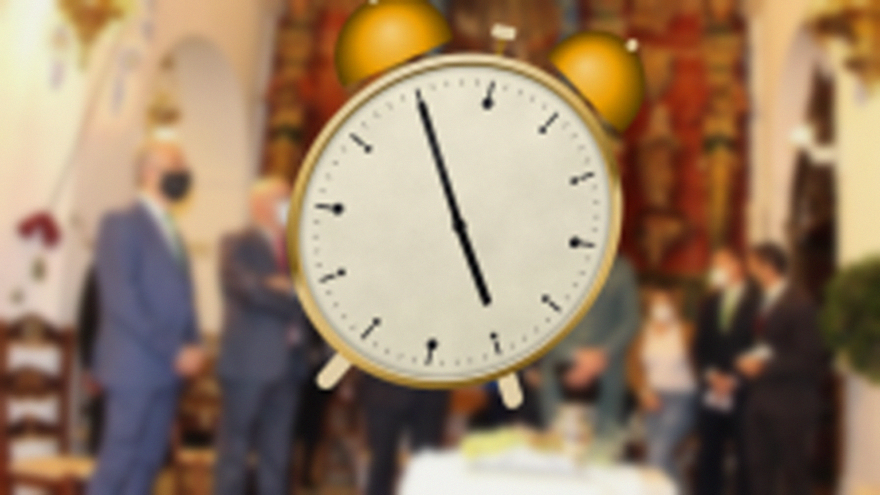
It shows {"hour": 4, "minute": 55}
